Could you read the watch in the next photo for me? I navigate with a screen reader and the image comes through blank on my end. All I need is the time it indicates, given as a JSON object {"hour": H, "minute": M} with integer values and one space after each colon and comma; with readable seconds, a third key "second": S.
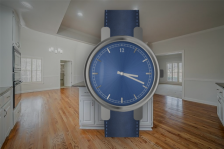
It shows {"hour": 3, "minute": 19}
